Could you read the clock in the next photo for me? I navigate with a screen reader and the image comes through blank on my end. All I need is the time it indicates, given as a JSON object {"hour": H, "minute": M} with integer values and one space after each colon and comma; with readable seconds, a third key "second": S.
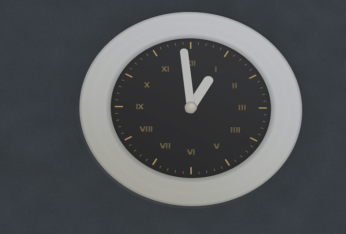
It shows {"hour": 12, "minute": 59}
